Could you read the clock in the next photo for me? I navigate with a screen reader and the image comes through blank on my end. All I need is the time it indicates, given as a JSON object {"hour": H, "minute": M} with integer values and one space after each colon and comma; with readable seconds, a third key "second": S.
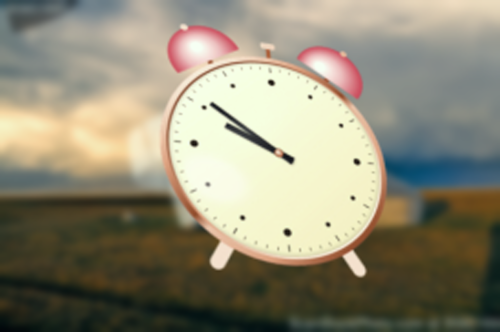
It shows {"hour": 9, "minute": 51}
